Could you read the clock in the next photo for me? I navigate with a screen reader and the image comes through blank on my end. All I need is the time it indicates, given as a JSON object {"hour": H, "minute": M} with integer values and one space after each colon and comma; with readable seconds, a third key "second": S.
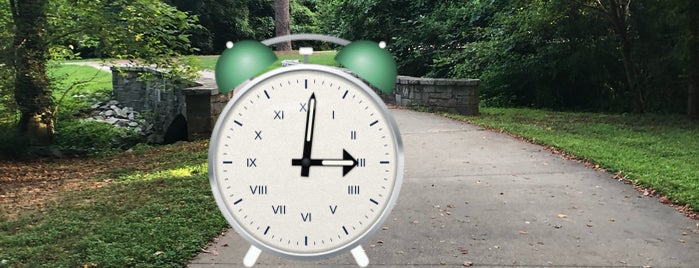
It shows {"hour": 3, "minute": 1}
